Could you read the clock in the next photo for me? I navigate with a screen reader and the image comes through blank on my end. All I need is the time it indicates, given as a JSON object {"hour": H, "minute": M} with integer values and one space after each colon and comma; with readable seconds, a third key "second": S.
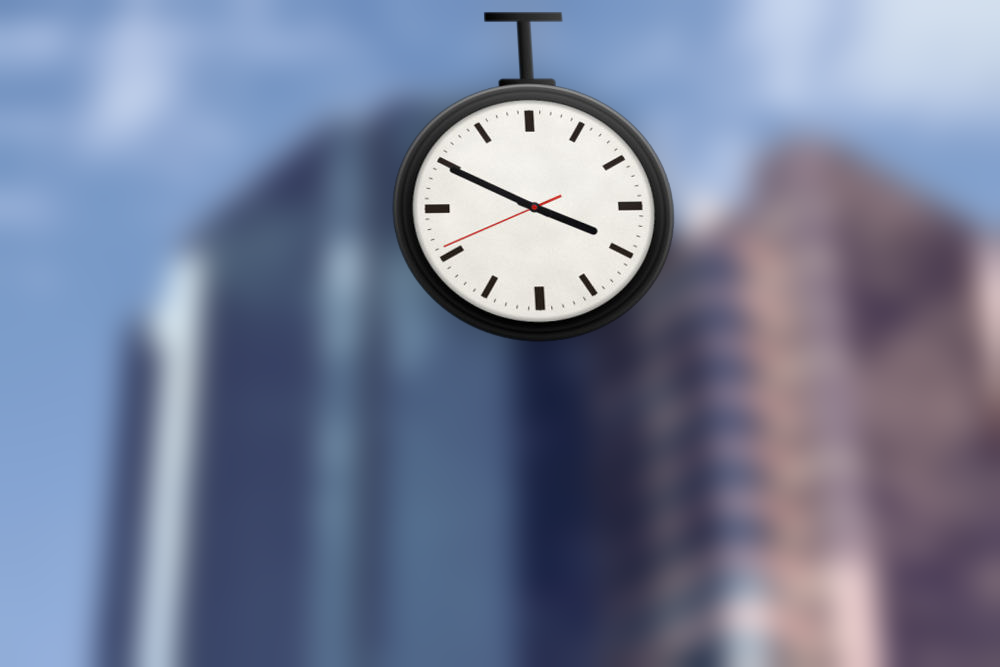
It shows {"hour": 3, "minute": 49, "second": 41}
